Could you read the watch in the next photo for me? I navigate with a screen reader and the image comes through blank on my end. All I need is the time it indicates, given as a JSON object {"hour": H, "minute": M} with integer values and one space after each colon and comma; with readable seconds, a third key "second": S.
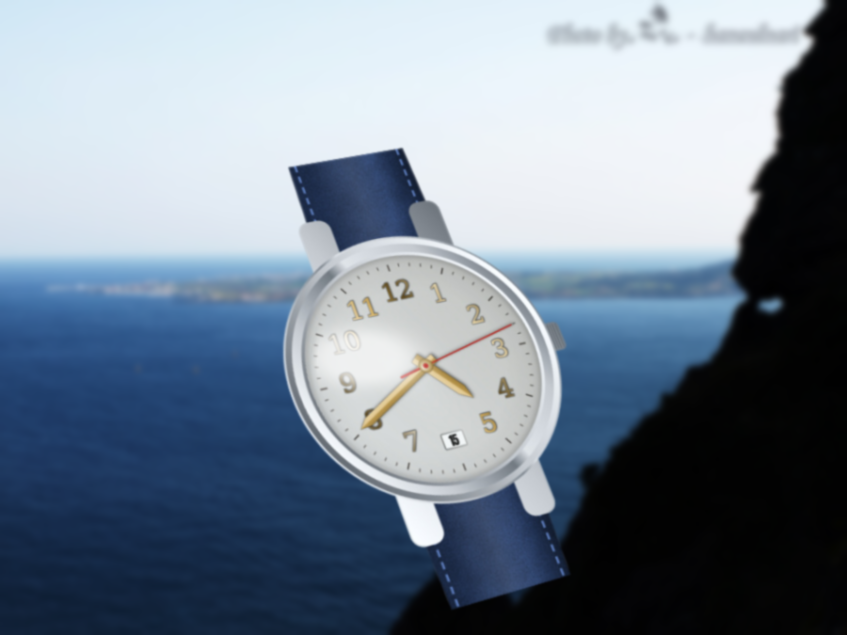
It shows {"hour": 4, "minute": 40, "second": 13}
